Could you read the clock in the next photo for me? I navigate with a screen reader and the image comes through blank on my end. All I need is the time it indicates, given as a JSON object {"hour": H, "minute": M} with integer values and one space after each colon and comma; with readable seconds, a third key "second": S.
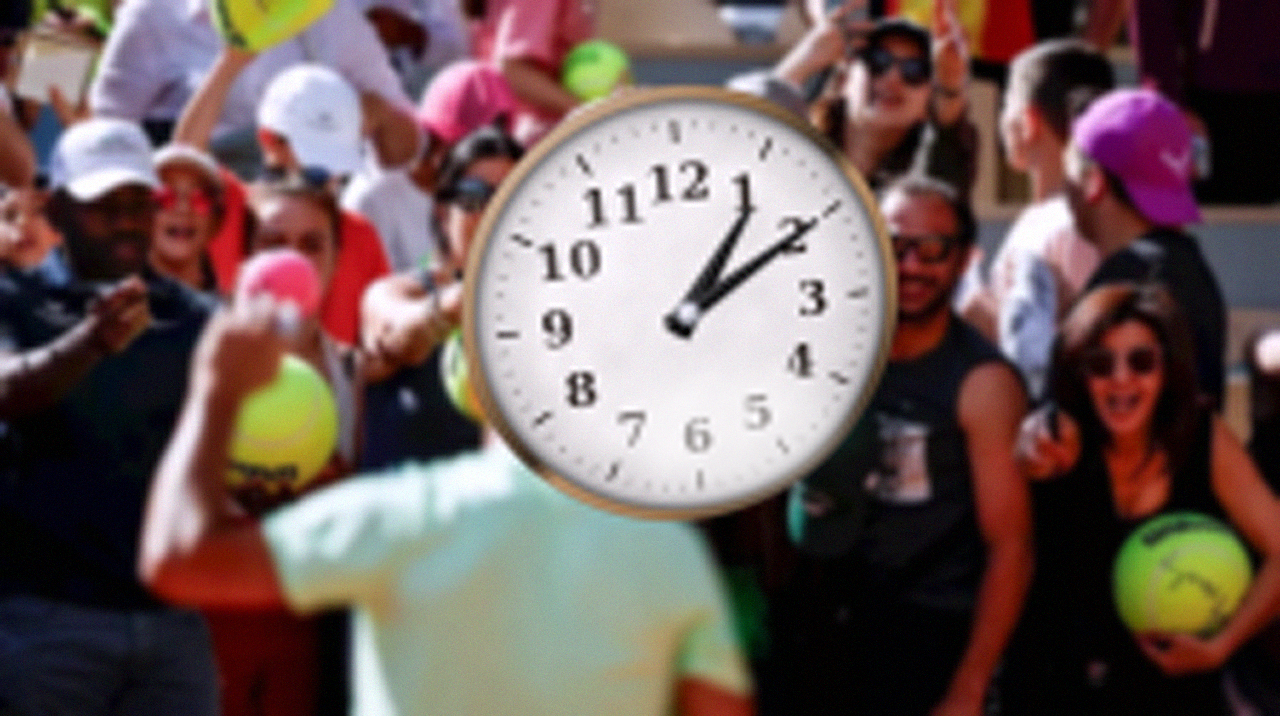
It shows {"hour": 1, "minute": 10}
